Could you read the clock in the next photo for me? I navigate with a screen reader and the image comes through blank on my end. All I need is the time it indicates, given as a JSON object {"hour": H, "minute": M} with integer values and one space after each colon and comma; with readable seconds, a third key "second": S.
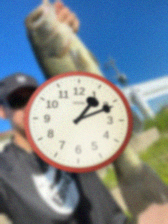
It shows {"hour": 1, "minute": 11}
